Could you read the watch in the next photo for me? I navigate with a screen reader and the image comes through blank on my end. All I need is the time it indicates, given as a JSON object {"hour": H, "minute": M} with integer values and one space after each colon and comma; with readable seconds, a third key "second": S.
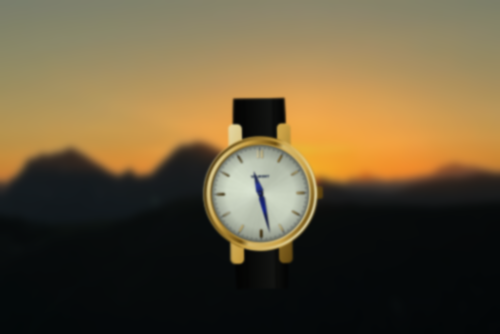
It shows {"hour": 11, "minute": 28}
